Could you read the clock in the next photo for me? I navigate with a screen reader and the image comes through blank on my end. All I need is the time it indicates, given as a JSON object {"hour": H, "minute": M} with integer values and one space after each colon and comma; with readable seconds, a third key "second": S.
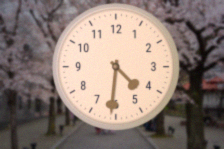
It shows {"hour": 4, "minute": 31}
